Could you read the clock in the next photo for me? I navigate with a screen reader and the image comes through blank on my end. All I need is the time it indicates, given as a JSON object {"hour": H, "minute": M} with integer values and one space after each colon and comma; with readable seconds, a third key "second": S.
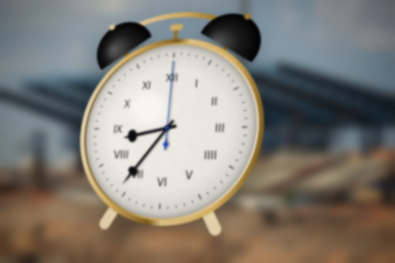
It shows {"hour": 8, "minute": 36, "second": 0}
